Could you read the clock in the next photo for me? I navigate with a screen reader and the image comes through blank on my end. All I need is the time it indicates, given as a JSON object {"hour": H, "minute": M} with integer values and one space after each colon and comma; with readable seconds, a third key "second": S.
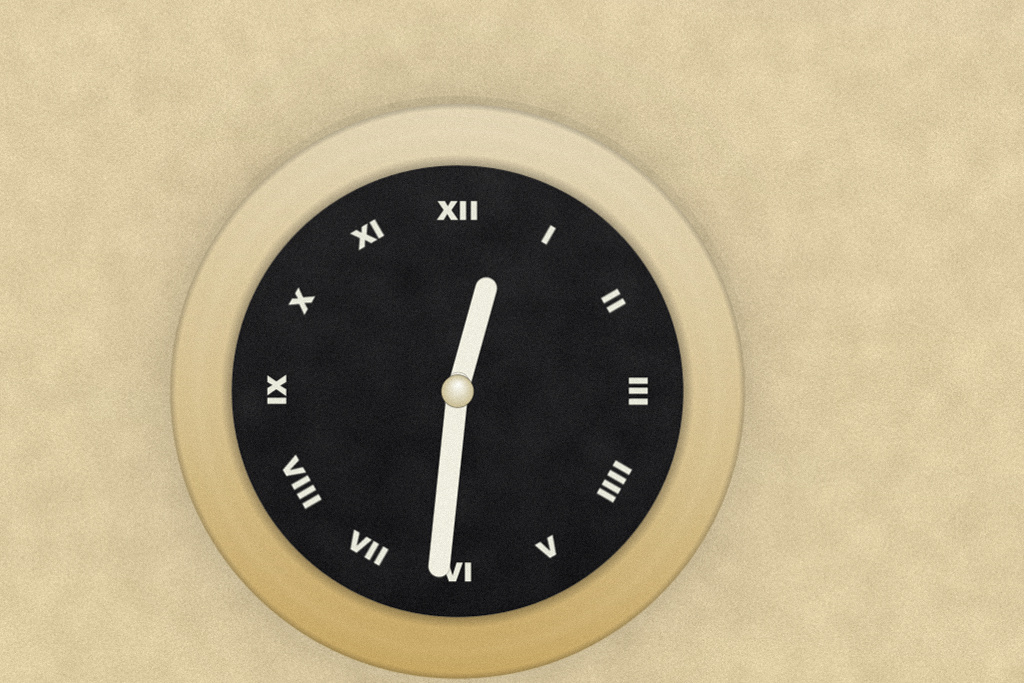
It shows {"hour": 12, "minute": 31}
